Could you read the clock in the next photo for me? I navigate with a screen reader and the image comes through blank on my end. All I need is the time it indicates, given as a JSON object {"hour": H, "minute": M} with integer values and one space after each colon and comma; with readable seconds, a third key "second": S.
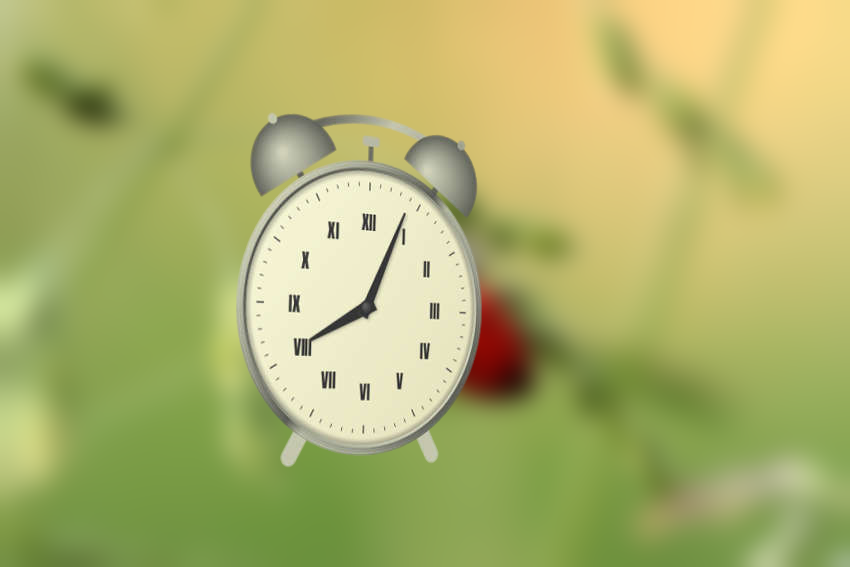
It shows {"hour": 8, "minute": 4}
